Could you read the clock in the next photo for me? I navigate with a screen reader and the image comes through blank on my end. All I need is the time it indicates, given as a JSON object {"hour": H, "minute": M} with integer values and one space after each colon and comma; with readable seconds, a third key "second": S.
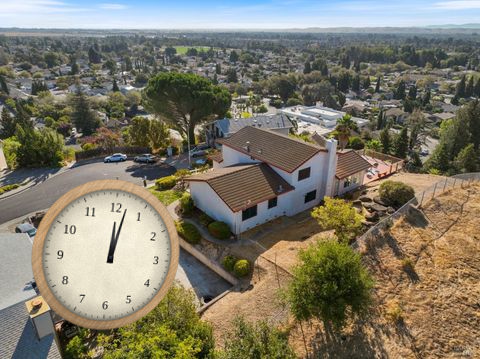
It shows {"hour": 12, "minute": 2}
